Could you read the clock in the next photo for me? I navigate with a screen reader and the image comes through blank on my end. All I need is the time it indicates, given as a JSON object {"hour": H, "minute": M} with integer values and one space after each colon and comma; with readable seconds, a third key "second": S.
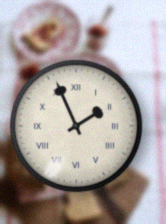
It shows {"hour": 1, "minute": 56}
